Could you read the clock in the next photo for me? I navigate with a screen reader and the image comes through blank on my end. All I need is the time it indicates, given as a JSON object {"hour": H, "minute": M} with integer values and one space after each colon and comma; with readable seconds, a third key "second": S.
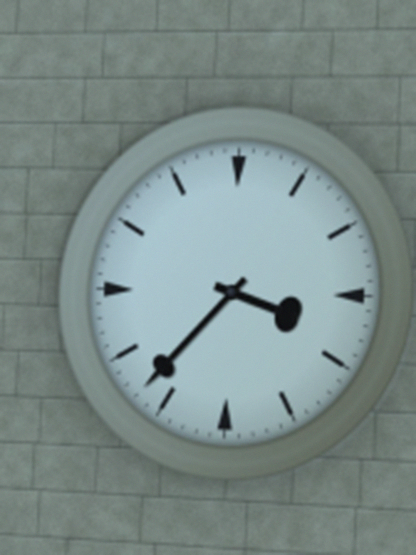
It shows {"hour": 3, "minute": 37}
